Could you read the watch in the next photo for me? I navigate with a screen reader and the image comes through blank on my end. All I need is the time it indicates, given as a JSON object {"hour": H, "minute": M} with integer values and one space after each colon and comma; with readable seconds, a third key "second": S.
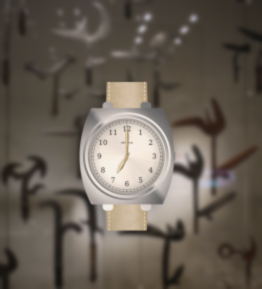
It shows {"hour": 7, "minute": 0}
